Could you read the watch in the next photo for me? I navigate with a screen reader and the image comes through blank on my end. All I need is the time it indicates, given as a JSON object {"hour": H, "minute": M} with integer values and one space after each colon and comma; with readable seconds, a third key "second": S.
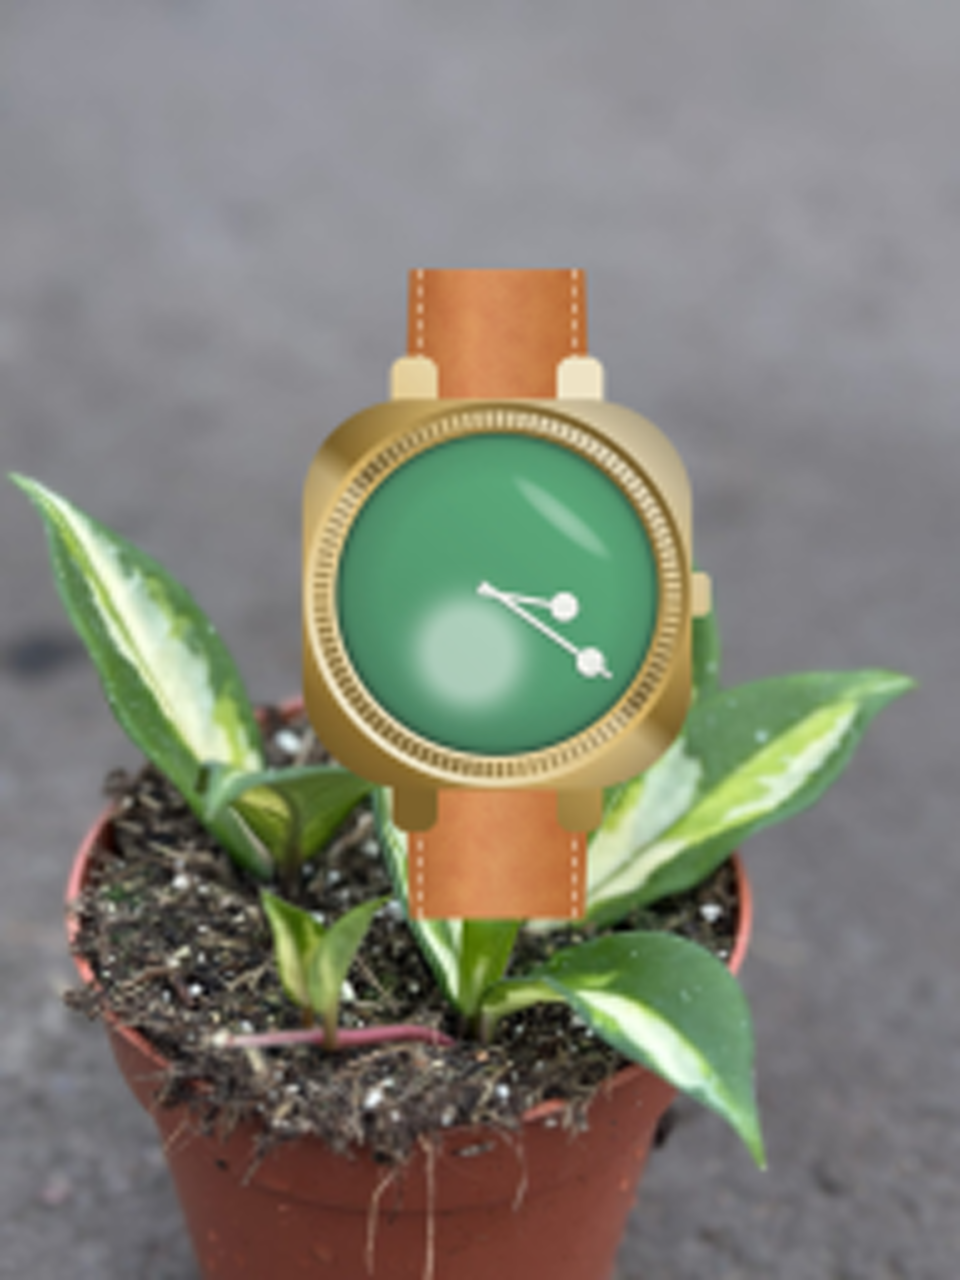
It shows {"hour": 3, "minute": 21}
